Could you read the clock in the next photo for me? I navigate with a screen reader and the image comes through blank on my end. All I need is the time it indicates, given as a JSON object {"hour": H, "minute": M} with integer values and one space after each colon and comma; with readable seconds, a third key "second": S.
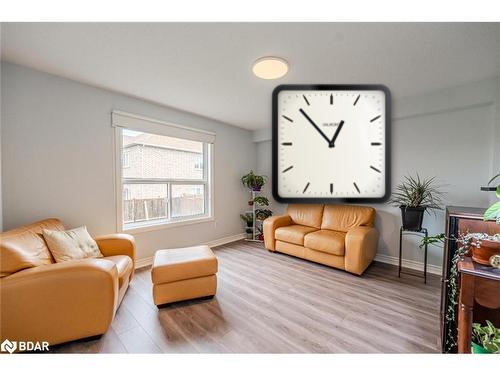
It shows {"hour": 12, "minute": 53}
